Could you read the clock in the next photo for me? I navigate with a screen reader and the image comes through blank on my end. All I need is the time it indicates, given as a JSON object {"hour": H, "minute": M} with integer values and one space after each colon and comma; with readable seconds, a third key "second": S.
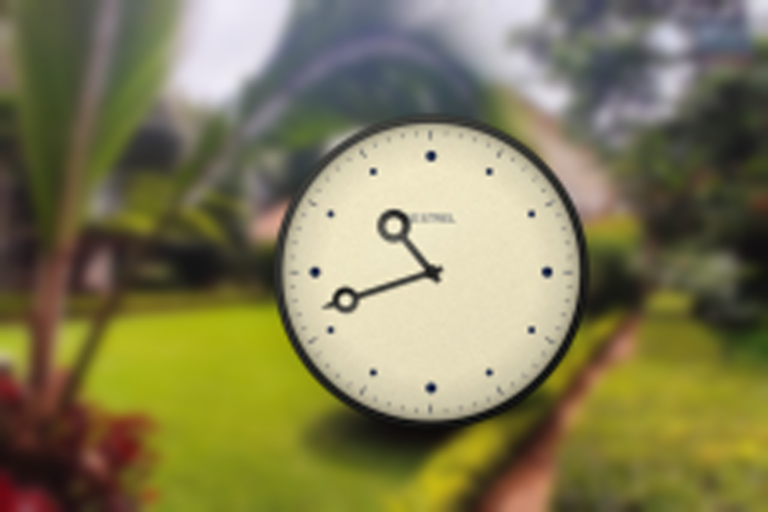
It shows {"hour": 10, "minute": 42}
